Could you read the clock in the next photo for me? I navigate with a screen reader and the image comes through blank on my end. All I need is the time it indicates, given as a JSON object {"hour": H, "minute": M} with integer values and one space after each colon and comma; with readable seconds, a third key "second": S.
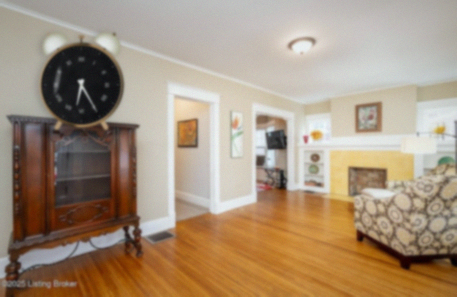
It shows {"hour": 6, "minute": 25}
